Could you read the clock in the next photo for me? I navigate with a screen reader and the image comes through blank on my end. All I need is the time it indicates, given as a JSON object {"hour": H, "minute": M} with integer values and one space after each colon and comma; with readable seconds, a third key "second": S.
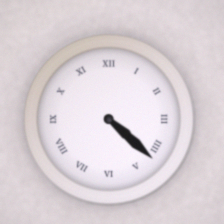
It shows {"hour": 4, "minute": 22}
